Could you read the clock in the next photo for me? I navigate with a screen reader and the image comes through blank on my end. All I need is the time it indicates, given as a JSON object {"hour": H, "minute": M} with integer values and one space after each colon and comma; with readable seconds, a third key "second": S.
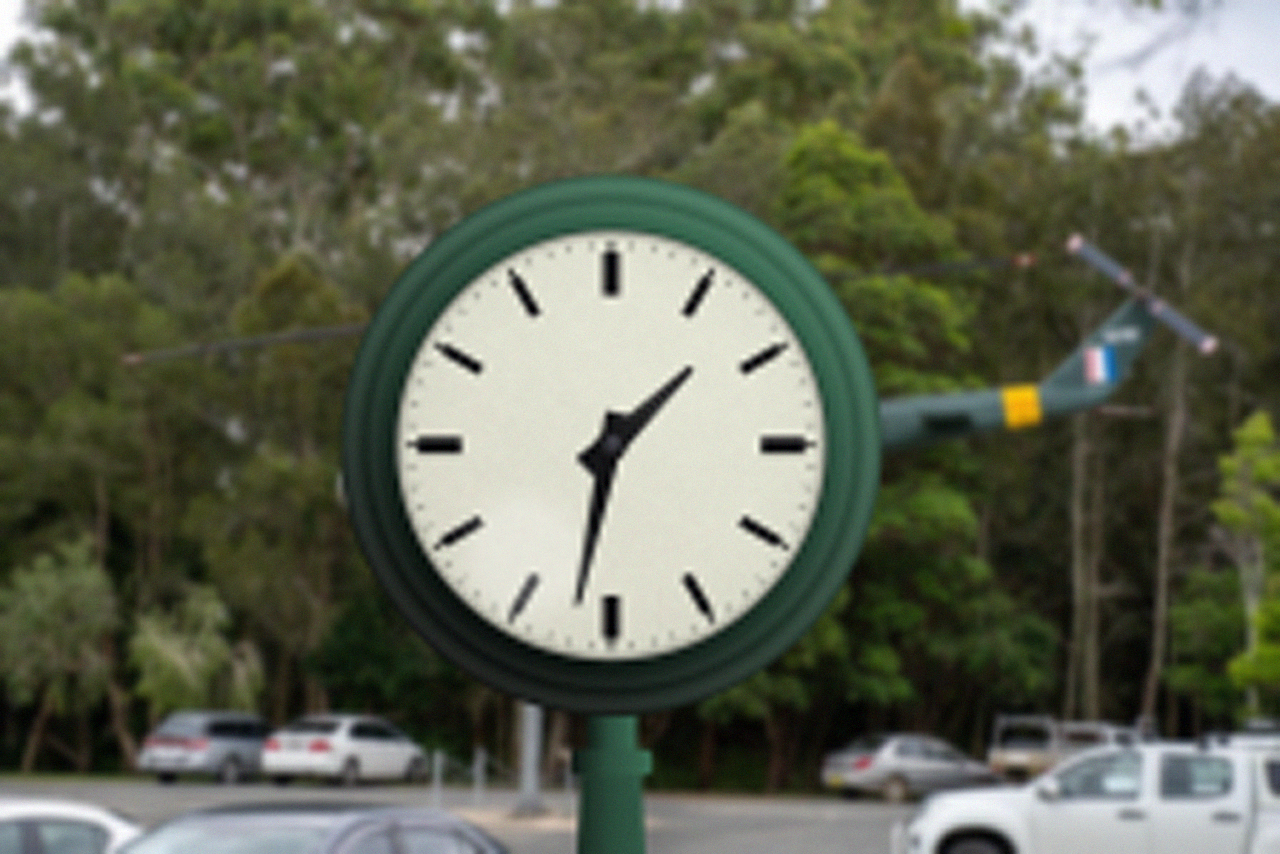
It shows {"hour": 1, "minute": 32}
